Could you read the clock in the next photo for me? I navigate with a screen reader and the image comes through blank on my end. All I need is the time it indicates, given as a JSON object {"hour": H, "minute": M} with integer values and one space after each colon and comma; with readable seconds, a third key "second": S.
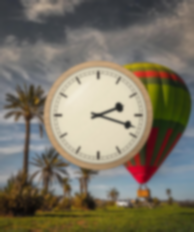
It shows {"hour": 2, "minute": 18}
